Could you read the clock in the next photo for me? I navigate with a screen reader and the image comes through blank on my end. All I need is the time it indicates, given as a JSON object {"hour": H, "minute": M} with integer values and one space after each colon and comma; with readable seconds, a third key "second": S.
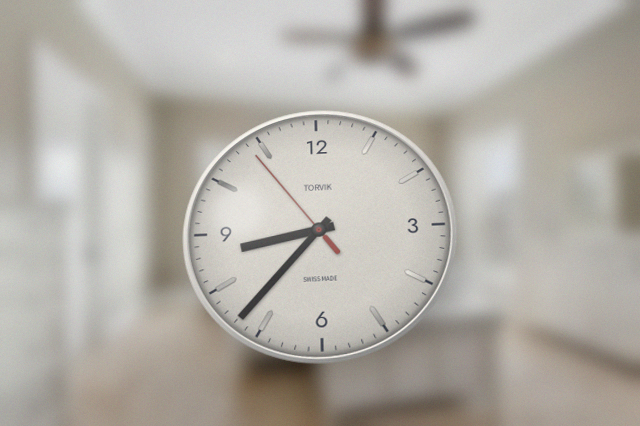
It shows {"hour": 8, "minute": 36, "second": 54}
